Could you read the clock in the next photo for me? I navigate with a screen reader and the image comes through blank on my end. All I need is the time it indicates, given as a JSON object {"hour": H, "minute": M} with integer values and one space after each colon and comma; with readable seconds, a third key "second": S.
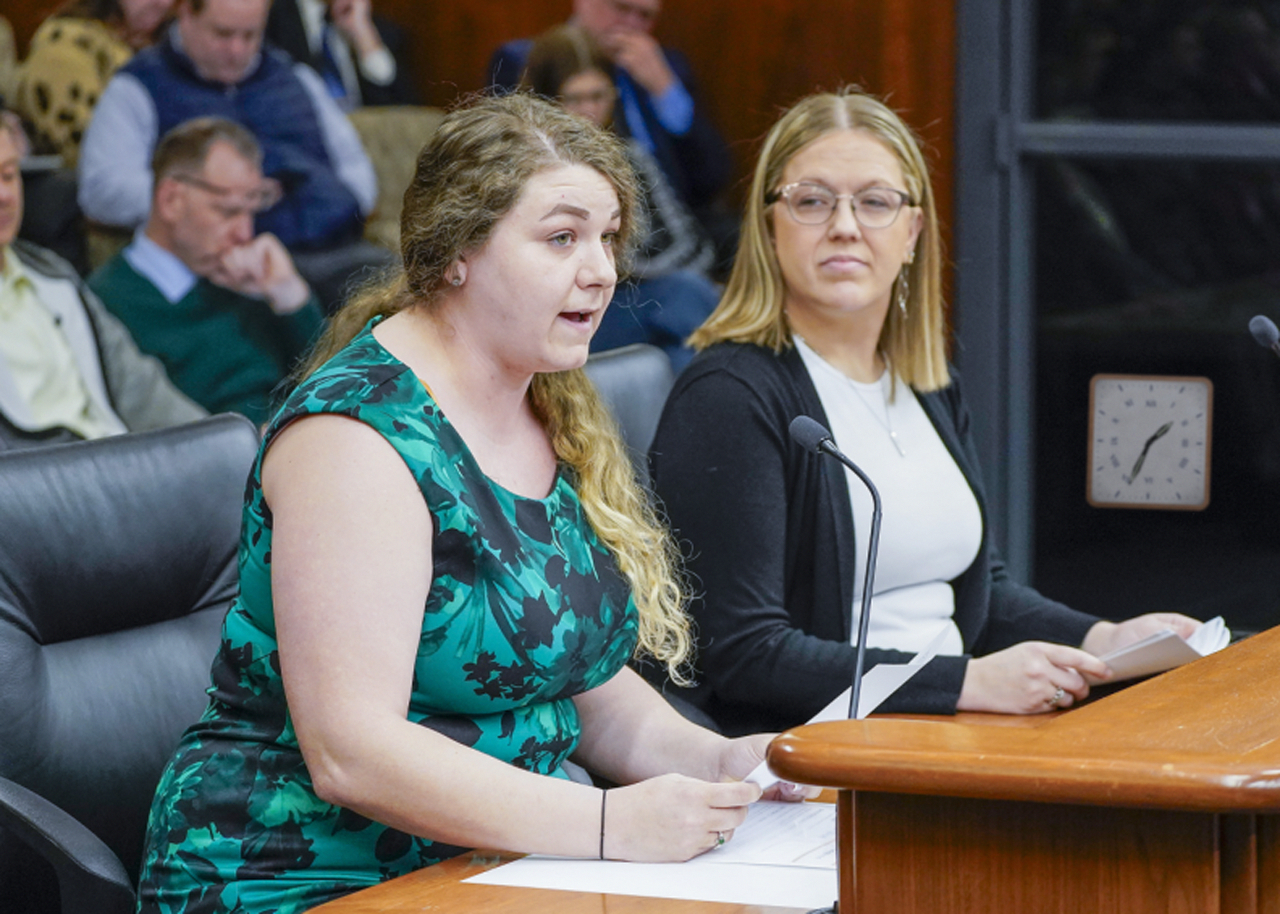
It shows {"hour": 1, "minute": 34}
